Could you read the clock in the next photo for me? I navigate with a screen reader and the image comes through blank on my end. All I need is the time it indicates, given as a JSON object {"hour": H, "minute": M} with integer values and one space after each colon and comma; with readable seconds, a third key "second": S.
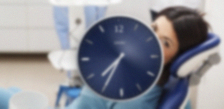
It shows {"hour": 7, "minute": 35}
